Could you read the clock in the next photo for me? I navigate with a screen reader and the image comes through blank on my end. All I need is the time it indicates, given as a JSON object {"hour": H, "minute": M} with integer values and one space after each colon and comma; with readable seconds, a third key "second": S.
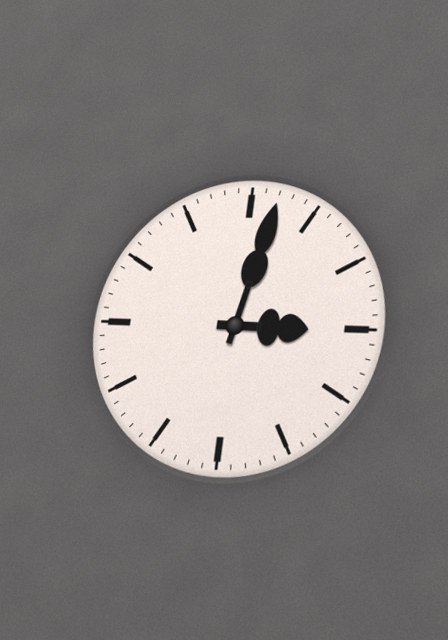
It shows {"hour": 3, "minute": 2}
